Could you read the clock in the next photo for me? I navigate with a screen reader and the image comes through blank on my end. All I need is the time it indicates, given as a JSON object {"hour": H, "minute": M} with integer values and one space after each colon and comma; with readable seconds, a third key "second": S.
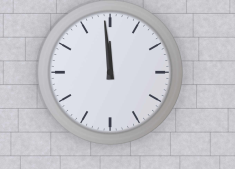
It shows {"hour": 11, "minute": 59}
